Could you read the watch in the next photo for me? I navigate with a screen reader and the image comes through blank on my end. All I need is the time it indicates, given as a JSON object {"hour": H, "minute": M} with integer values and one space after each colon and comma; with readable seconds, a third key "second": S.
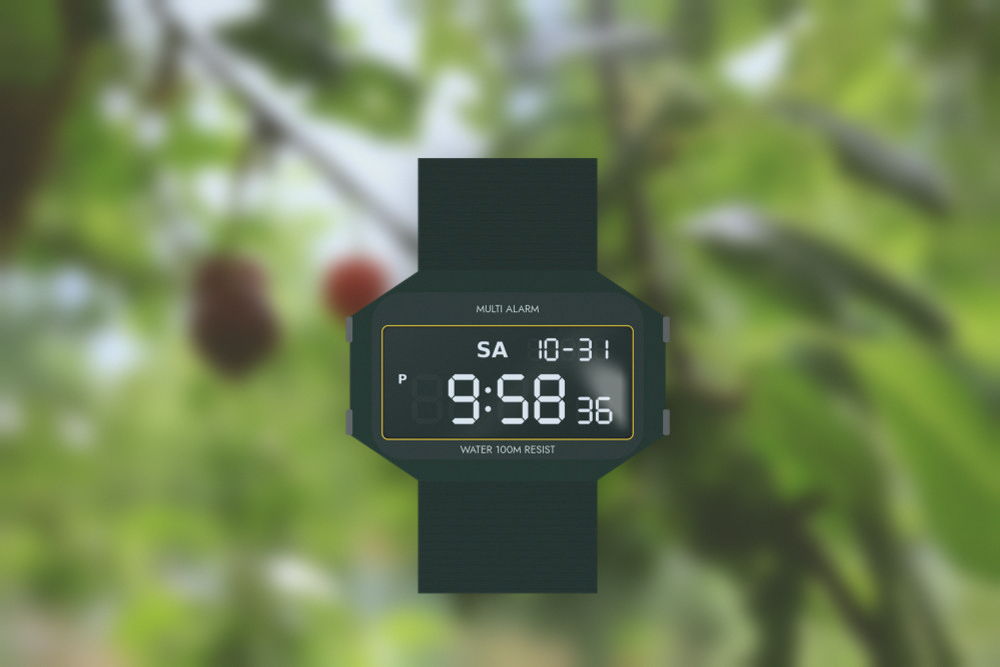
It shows {"hour": 9, "minute": 58, "second": 36}
